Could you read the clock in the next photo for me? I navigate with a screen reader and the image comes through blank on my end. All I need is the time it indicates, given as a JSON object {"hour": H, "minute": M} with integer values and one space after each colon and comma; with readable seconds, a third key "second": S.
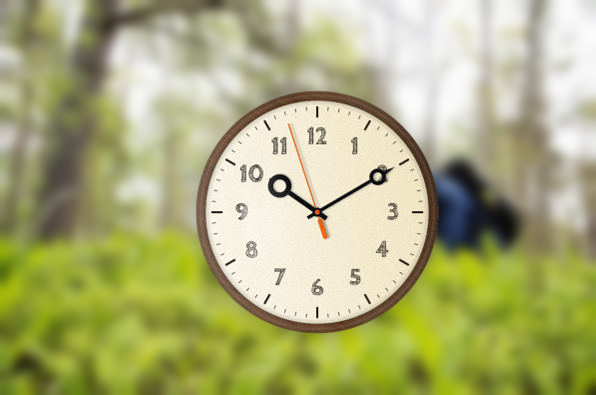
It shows {"hour": 10, "minute": 9, "second": 57}
